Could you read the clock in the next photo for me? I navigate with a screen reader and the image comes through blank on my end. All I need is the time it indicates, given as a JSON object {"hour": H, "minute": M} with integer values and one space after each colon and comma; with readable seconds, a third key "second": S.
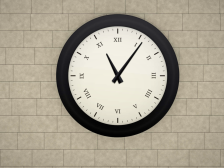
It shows {"hour": 11, "minute": 6}
